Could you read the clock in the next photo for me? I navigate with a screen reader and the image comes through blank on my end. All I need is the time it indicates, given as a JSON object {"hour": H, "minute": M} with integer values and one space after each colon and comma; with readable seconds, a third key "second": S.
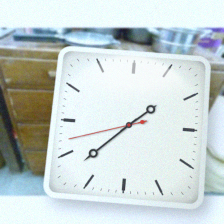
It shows {"hour": 1, "minute": 37, "second": 42}
